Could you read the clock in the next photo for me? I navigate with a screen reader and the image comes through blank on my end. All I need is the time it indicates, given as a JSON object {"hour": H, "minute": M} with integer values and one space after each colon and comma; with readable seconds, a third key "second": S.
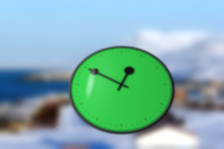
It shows {"hour": 12, "minute": 50}
